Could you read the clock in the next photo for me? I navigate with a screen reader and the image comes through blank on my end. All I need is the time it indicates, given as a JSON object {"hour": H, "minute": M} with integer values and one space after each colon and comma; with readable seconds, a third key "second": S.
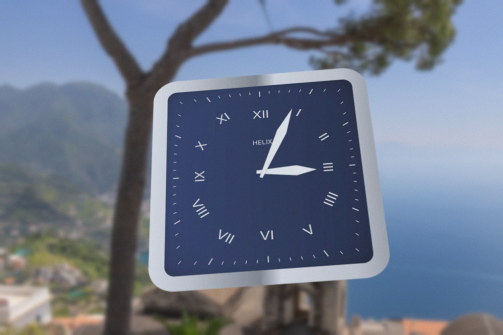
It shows {"hour": 3, "minute": 4}
